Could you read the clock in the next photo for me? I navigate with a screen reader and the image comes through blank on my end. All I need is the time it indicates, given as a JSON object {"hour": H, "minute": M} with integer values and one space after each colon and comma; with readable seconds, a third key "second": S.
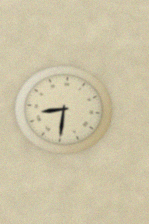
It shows {"hour": 8, "minute": 30}
